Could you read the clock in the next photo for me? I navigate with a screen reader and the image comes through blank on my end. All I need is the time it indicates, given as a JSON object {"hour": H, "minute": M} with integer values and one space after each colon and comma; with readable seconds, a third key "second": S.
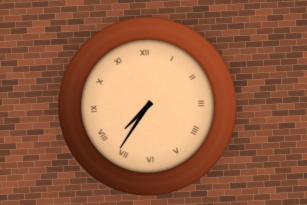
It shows {"hour": 7, "minute": 36}
